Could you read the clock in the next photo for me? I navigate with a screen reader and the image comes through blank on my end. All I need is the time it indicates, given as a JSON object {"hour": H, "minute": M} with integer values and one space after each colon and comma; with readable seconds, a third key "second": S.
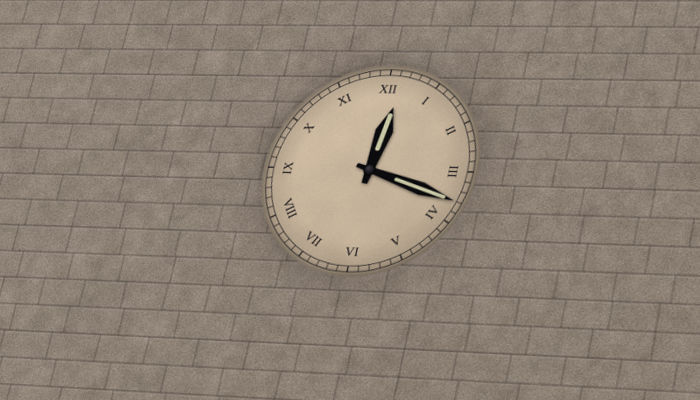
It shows {"hour": 12, "minute": 18}
